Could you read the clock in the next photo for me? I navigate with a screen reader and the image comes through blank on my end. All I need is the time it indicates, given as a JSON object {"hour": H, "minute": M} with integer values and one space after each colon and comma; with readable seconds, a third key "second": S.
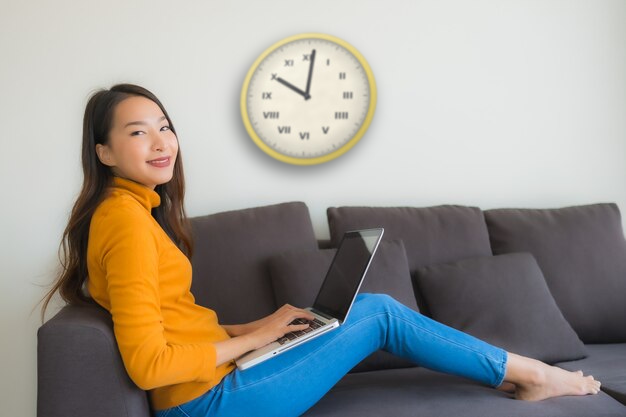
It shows {"hour": 10, "minute": 1}
